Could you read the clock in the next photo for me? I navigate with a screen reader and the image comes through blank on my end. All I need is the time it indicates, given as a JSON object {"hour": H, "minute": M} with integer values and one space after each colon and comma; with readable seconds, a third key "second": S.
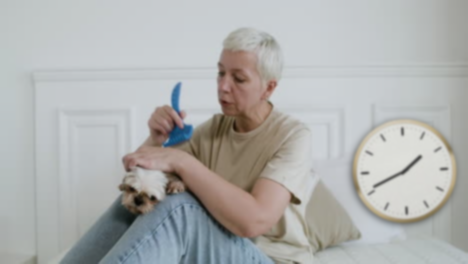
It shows {"hour": 1, "minute": 41}
